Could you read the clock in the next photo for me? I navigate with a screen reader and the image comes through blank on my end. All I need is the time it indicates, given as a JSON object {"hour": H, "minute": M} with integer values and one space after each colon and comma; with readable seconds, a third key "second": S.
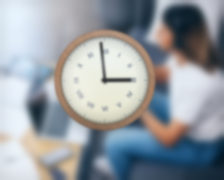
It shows {"hour": 2, "minute": 59}
